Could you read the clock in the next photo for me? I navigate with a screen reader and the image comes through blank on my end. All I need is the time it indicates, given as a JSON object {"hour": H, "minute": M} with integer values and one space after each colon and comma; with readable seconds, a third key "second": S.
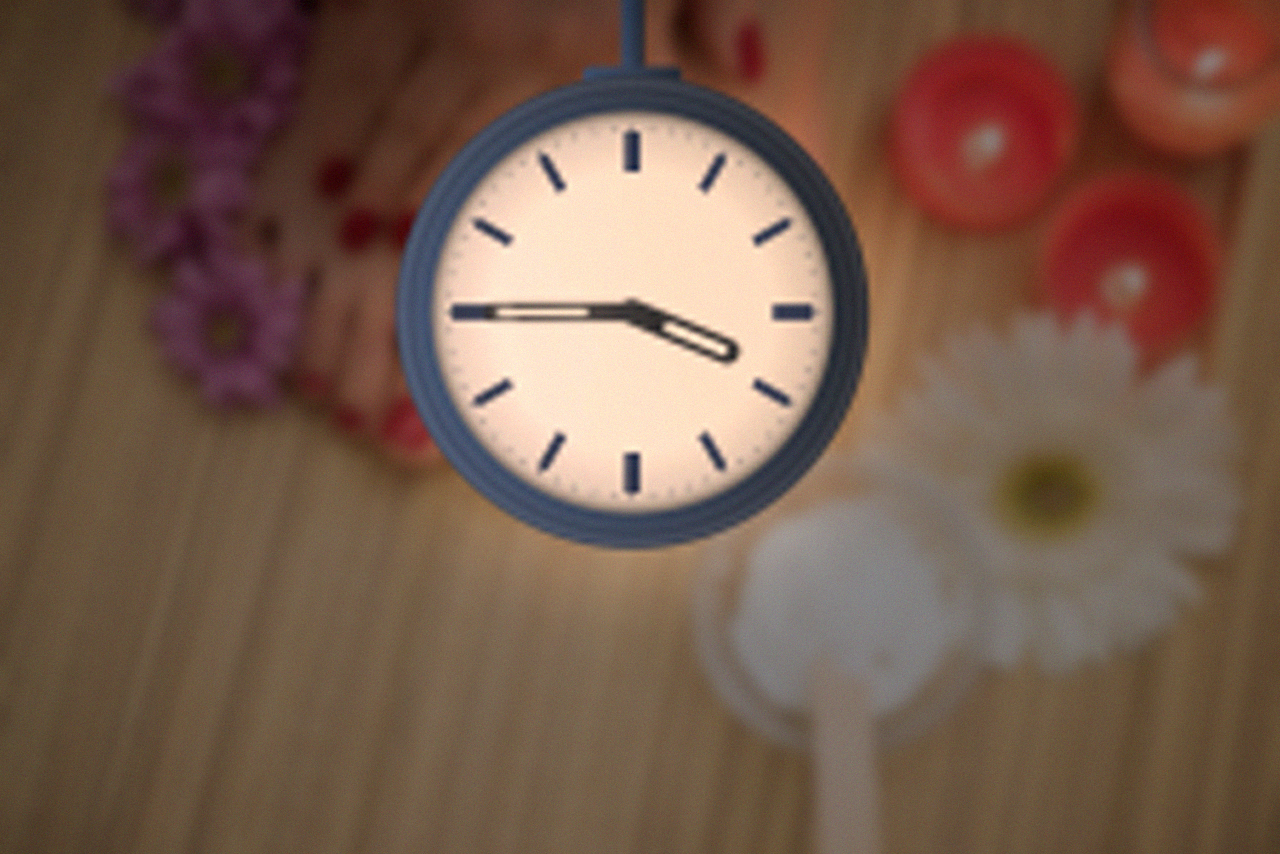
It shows {"hour": 3, "minute": 45}
